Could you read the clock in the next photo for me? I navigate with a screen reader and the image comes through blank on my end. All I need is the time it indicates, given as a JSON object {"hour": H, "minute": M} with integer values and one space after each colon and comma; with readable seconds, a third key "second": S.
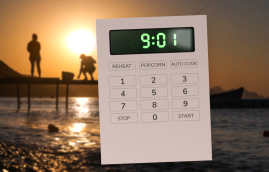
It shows {"hour": 9, "minute": 1}
